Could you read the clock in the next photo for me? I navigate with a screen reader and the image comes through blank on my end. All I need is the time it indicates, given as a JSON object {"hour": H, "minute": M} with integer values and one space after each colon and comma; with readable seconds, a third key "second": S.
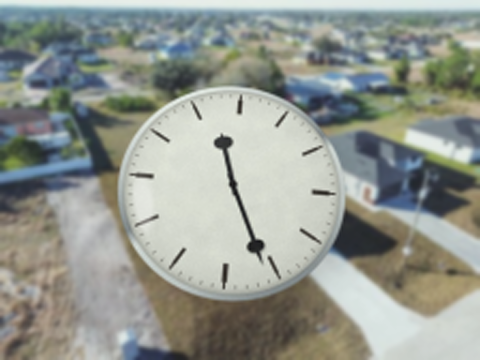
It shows {"hour": 11, "minute": 26}
